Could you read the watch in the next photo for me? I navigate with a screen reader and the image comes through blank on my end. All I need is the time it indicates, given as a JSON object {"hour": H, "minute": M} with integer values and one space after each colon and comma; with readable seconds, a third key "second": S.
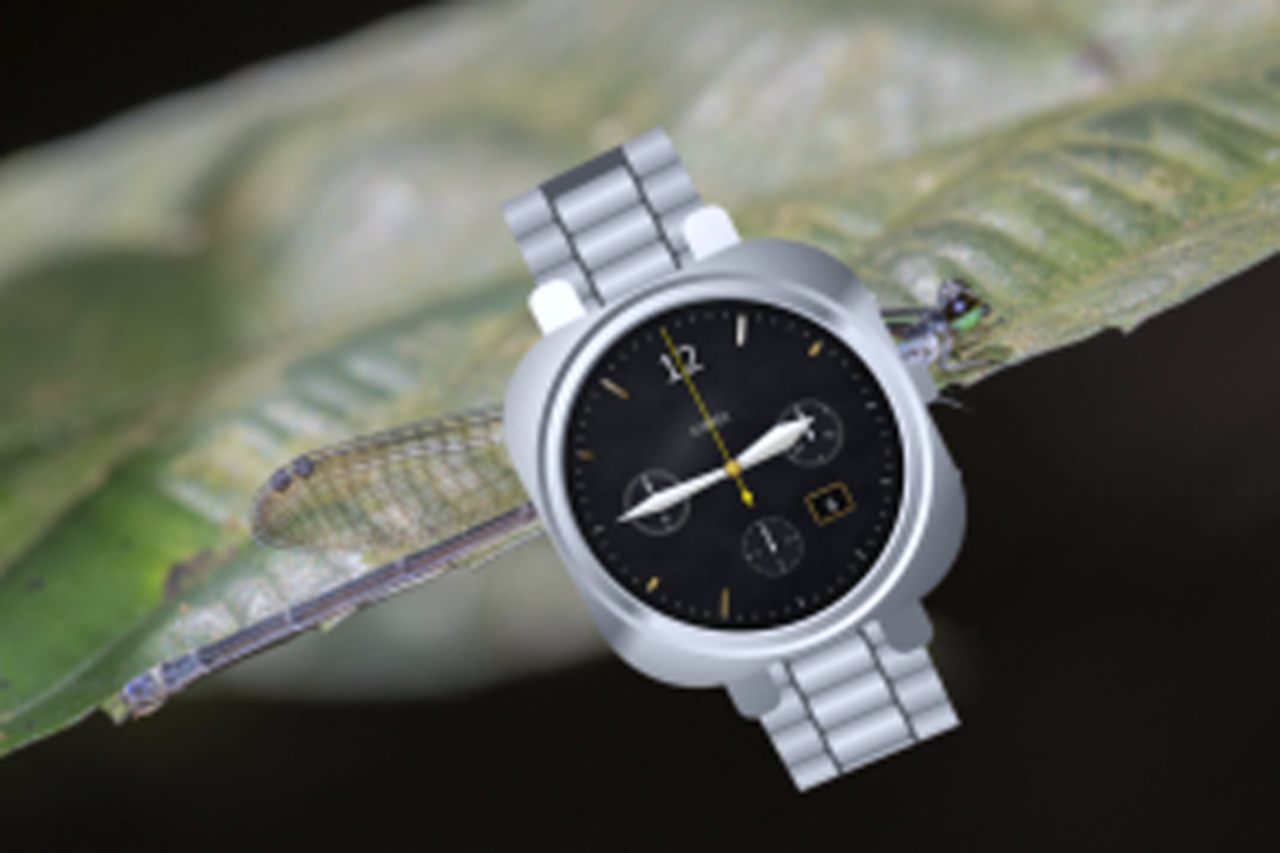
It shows {"hour": 2, "minute": 45}
